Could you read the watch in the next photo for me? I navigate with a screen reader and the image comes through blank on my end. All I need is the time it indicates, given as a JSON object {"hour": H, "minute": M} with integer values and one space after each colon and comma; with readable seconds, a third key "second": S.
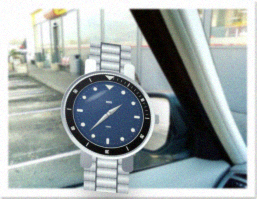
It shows {"hour": 1, "minute": 37}
